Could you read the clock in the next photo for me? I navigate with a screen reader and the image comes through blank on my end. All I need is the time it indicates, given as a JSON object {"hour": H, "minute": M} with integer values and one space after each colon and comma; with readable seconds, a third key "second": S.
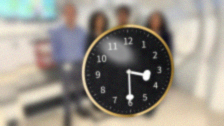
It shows {"hour": 3, "minute": 30}
